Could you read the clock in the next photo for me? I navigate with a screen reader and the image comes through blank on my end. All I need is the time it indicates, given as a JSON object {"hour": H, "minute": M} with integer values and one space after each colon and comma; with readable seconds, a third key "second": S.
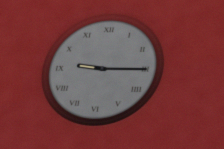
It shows {"hour": 9, "minute": 15}
